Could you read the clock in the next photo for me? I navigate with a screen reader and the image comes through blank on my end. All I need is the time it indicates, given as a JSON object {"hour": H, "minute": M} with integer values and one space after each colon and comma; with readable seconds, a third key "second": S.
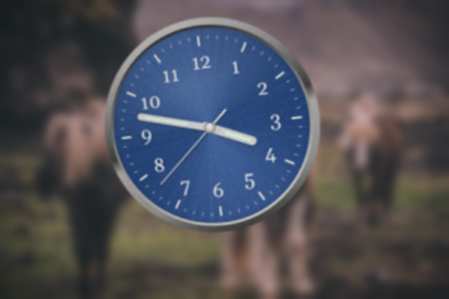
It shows {"hour": 3, "minute": 47, "second": 38}
